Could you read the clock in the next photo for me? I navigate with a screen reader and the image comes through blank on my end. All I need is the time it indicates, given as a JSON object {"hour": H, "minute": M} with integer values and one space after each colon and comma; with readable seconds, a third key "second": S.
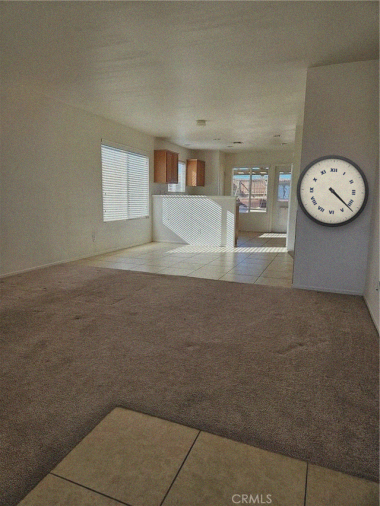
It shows {"hour": 4, "minute": 22}
